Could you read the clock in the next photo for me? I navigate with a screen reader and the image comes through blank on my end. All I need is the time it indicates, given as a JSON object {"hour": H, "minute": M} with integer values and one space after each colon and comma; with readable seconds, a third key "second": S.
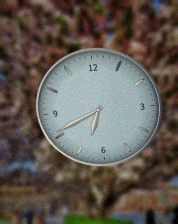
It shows {"hour": 6, "minute": 41}
